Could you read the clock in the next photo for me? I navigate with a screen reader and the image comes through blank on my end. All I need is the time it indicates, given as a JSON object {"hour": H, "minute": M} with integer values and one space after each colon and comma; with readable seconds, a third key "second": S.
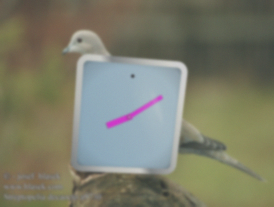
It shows {"hour": 8, "minute": 9}
